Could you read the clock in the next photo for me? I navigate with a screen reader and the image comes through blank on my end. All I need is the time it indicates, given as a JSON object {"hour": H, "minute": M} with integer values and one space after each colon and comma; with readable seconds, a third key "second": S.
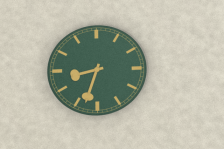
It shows {"hour": 8, "minute": 33}
